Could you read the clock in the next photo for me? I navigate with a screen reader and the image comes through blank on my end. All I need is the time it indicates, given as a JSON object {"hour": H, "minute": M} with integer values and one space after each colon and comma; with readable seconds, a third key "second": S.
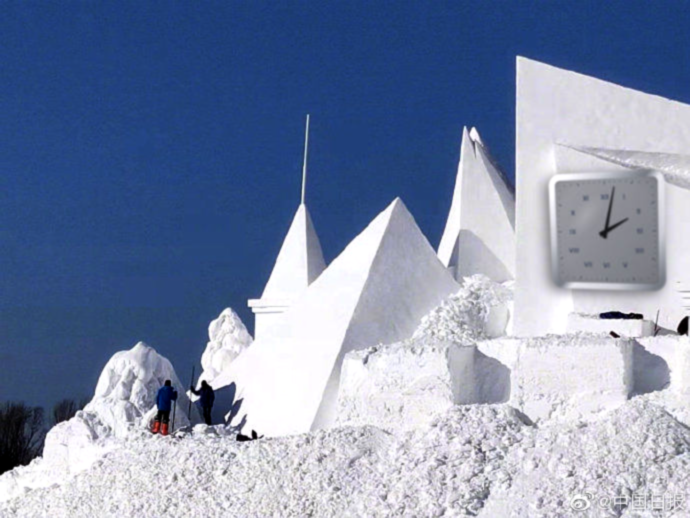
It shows {"hour": 2, "minute": 2}
